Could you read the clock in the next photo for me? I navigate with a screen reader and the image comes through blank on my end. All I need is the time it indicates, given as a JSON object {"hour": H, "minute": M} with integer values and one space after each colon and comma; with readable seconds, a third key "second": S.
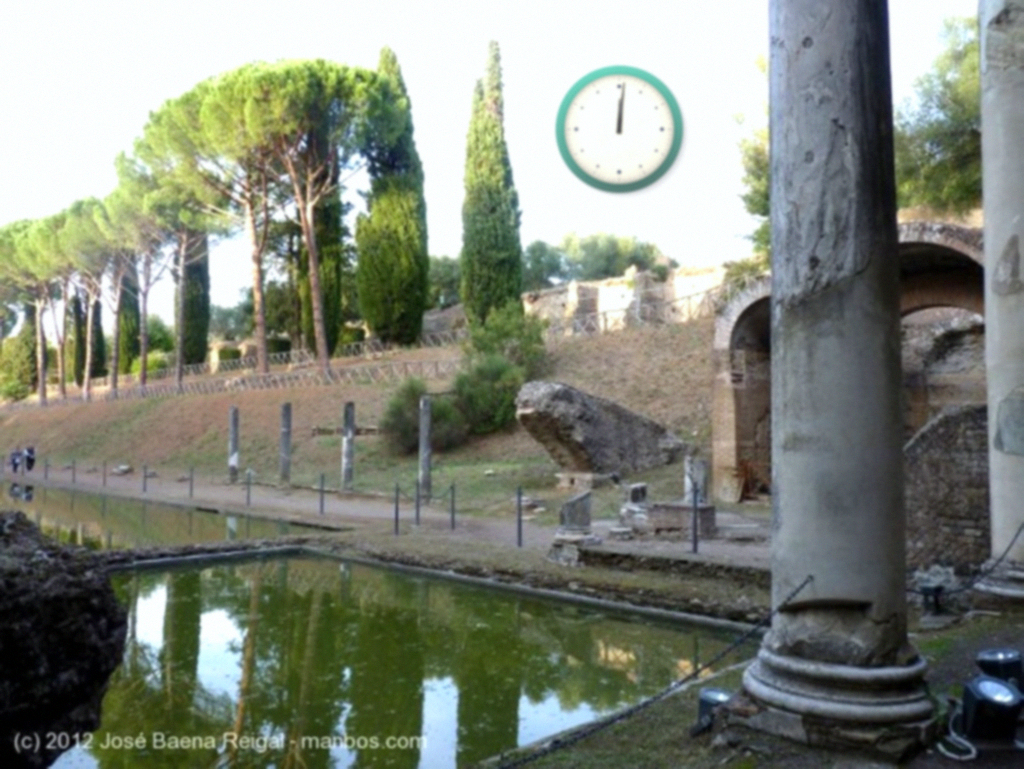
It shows {"hour": 12, "minute": 1}
